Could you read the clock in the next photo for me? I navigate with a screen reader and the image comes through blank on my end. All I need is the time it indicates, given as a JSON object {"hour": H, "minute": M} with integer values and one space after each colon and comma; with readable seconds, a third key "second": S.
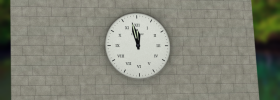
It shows {"hour": 11, "minute": 58}
